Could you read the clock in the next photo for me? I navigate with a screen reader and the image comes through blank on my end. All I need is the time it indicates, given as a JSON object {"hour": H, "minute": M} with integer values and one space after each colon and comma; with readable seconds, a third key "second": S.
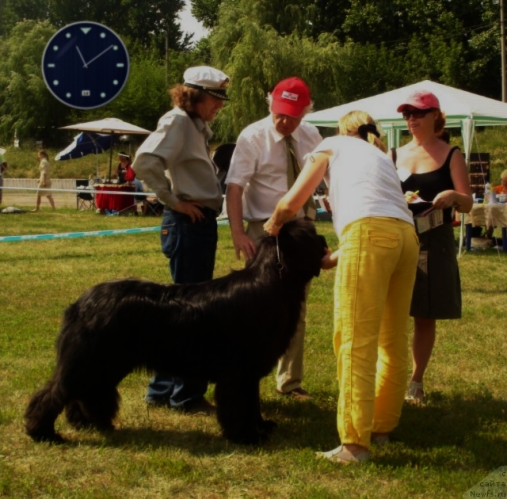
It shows {"hour": 11, "minute": 9}
